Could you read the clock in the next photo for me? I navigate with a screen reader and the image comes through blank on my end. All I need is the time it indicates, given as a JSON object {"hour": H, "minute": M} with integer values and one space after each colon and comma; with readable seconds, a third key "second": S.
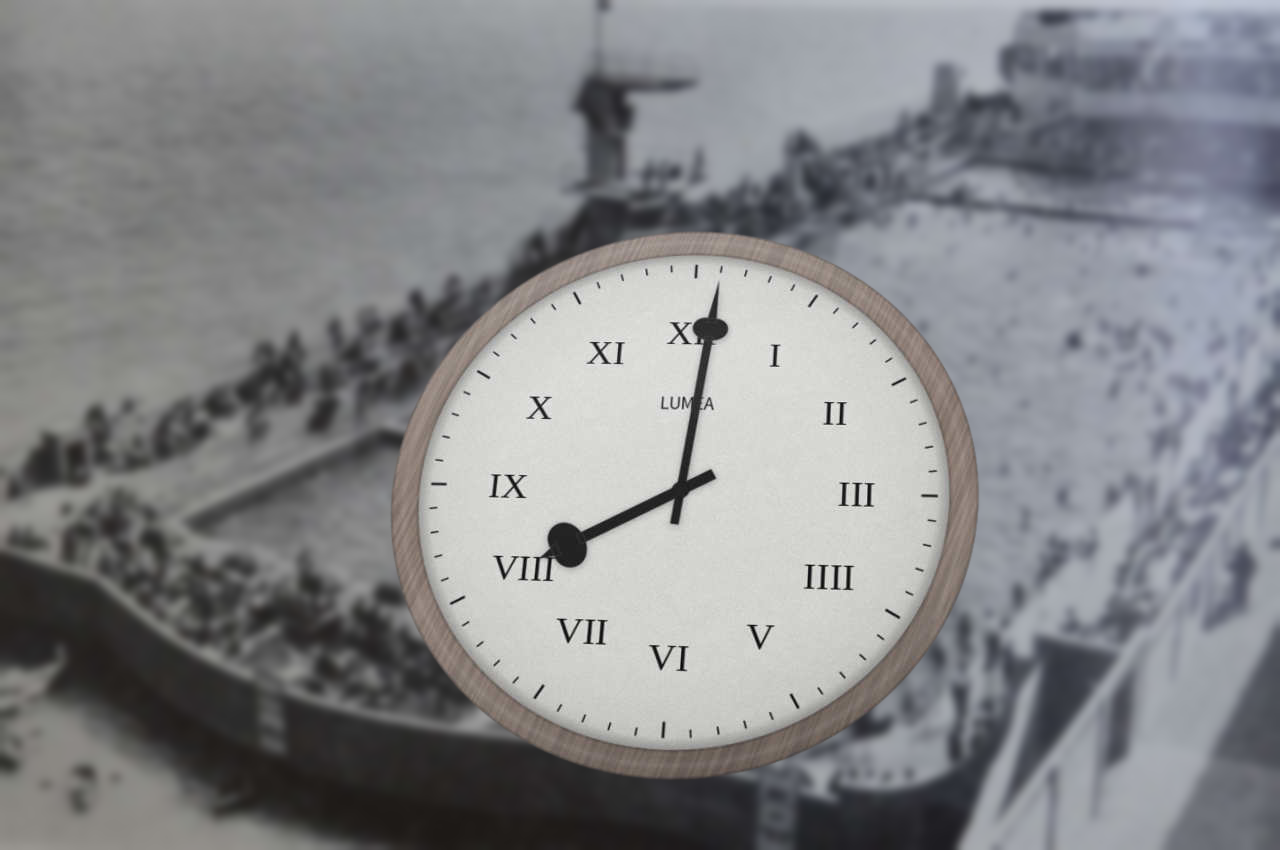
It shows {"hour": 8, "minute": 1}
